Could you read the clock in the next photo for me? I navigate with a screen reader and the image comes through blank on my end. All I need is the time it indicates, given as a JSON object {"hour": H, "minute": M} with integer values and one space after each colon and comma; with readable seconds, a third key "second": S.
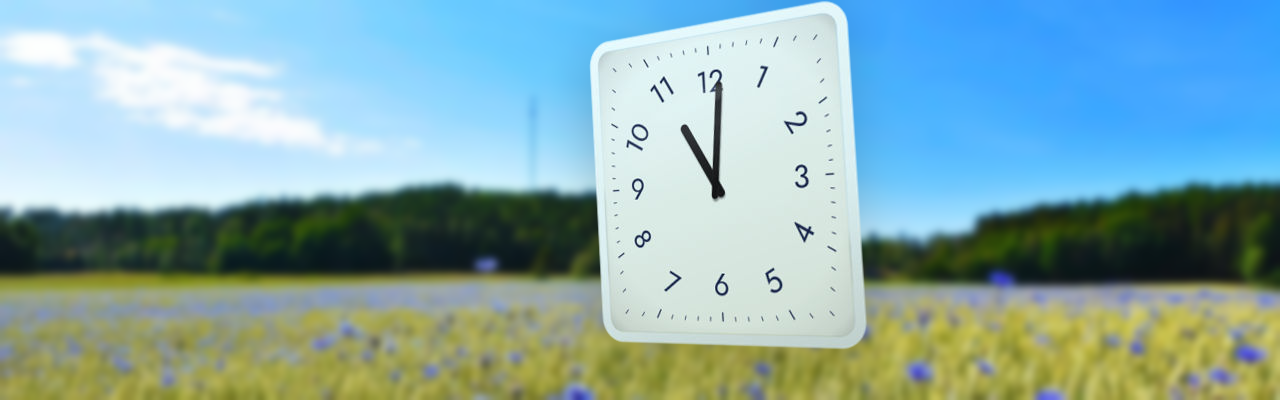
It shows {"hour": 11, "minute": 1}
